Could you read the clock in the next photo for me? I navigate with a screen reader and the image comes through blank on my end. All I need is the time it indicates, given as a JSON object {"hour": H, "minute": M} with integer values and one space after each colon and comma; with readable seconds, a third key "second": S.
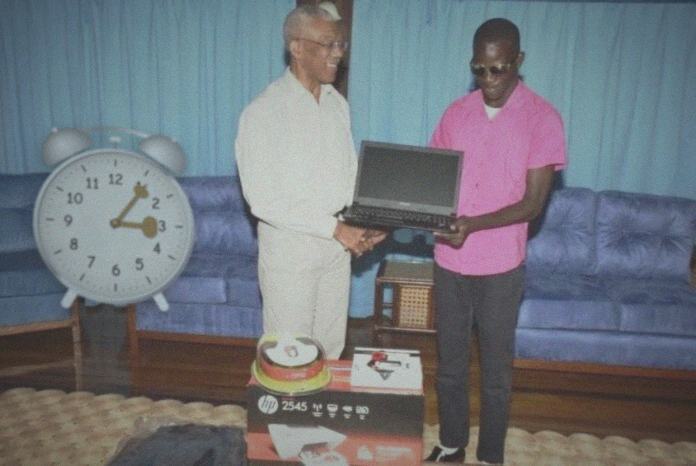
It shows {"hour": 3, "minute": 6}
